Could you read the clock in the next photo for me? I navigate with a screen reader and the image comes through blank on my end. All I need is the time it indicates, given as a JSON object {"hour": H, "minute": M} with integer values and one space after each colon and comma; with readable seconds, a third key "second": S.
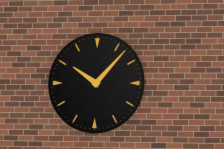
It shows {"hour": 10, "minute": 7}
